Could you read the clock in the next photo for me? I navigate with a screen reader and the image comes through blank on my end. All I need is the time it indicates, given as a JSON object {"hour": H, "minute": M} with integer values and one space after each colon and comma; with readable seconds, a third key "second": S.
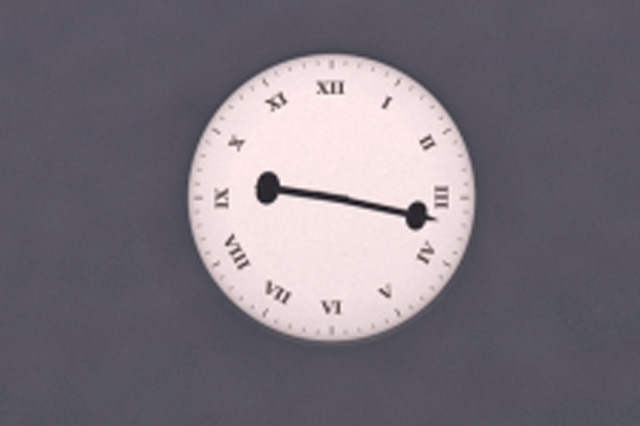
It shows {"hour": 9, "minute": 17}
